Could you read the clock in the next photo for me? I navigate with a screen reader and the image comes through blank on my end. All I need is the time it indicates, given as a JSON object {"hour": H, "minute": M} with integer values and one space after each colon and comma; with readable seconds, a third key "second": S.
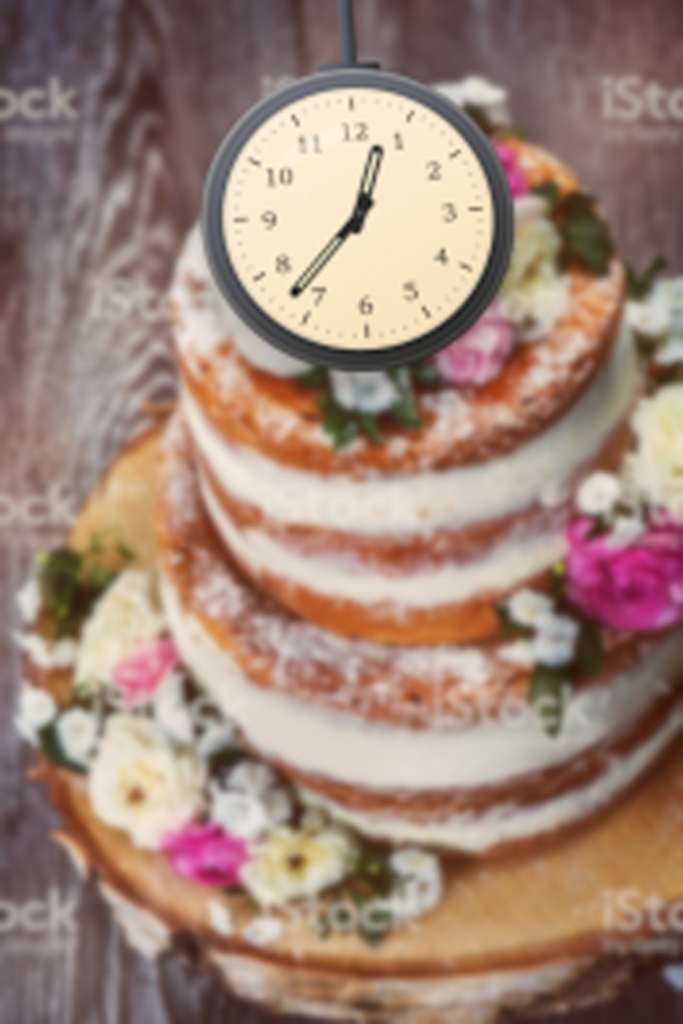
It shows {"hour": 12, "minute": 37}
